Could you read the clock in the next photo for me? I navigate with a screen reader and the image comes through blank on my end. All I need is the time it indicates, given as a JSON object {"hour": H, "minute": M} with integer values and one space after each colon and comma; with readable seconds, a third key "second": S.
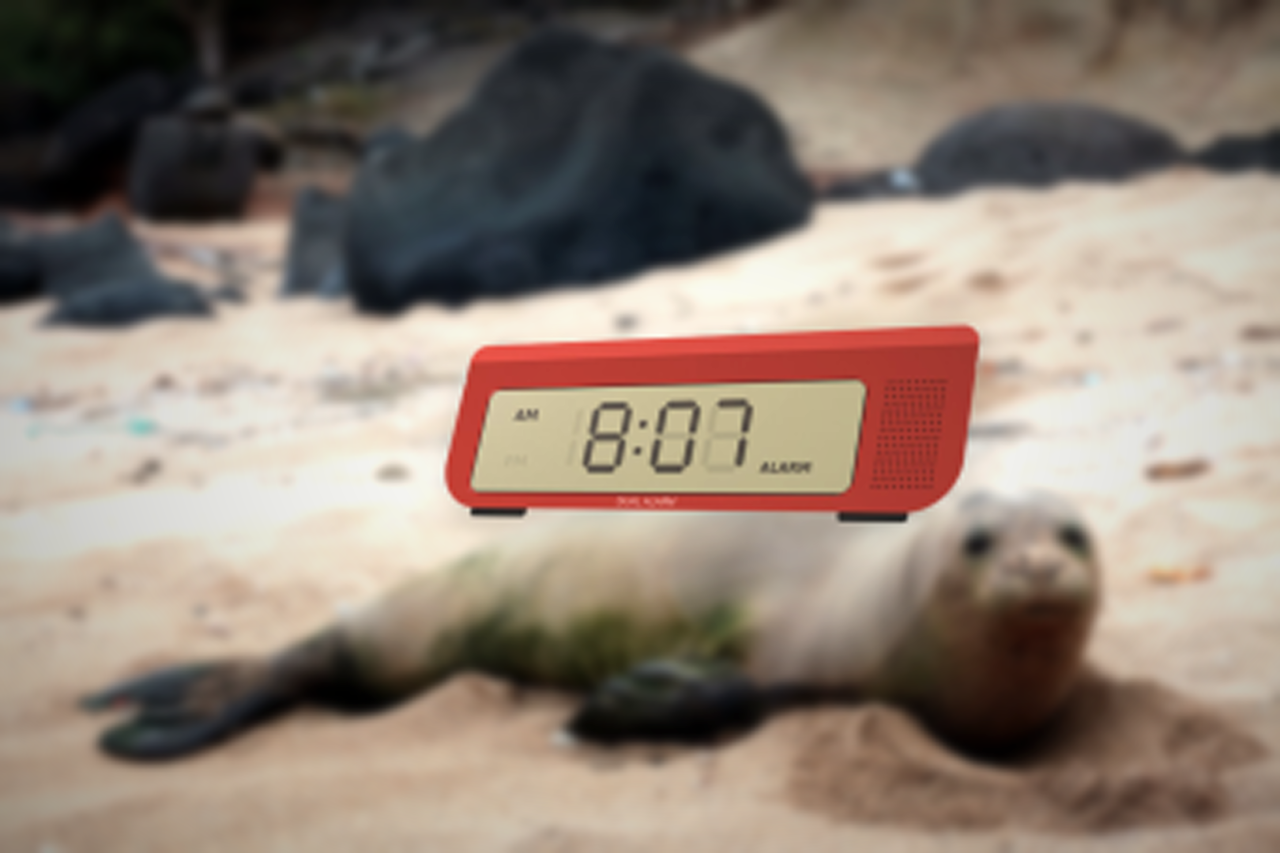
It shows {"hour": 8, "minute": 7}
